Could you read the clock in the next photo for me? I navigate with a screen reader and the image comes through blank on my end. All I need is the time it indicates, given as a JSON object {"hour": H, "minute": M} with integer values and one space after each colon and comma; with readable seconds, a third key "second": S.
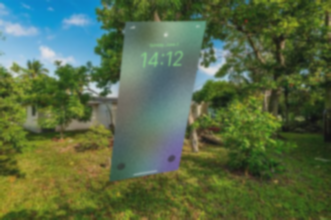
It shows {"hour": 14, "minute": 12}
